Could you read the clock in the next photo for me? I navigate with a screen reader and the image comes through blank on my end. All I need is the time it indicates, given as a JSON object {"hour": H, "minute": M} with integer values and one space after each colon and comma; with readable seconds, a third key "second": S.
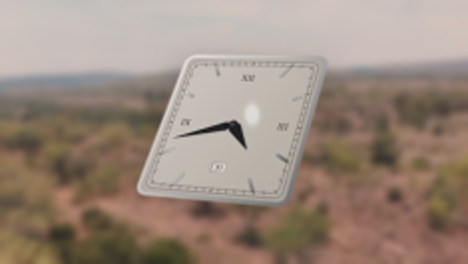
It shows {"hour": 4, "minute": 42}
